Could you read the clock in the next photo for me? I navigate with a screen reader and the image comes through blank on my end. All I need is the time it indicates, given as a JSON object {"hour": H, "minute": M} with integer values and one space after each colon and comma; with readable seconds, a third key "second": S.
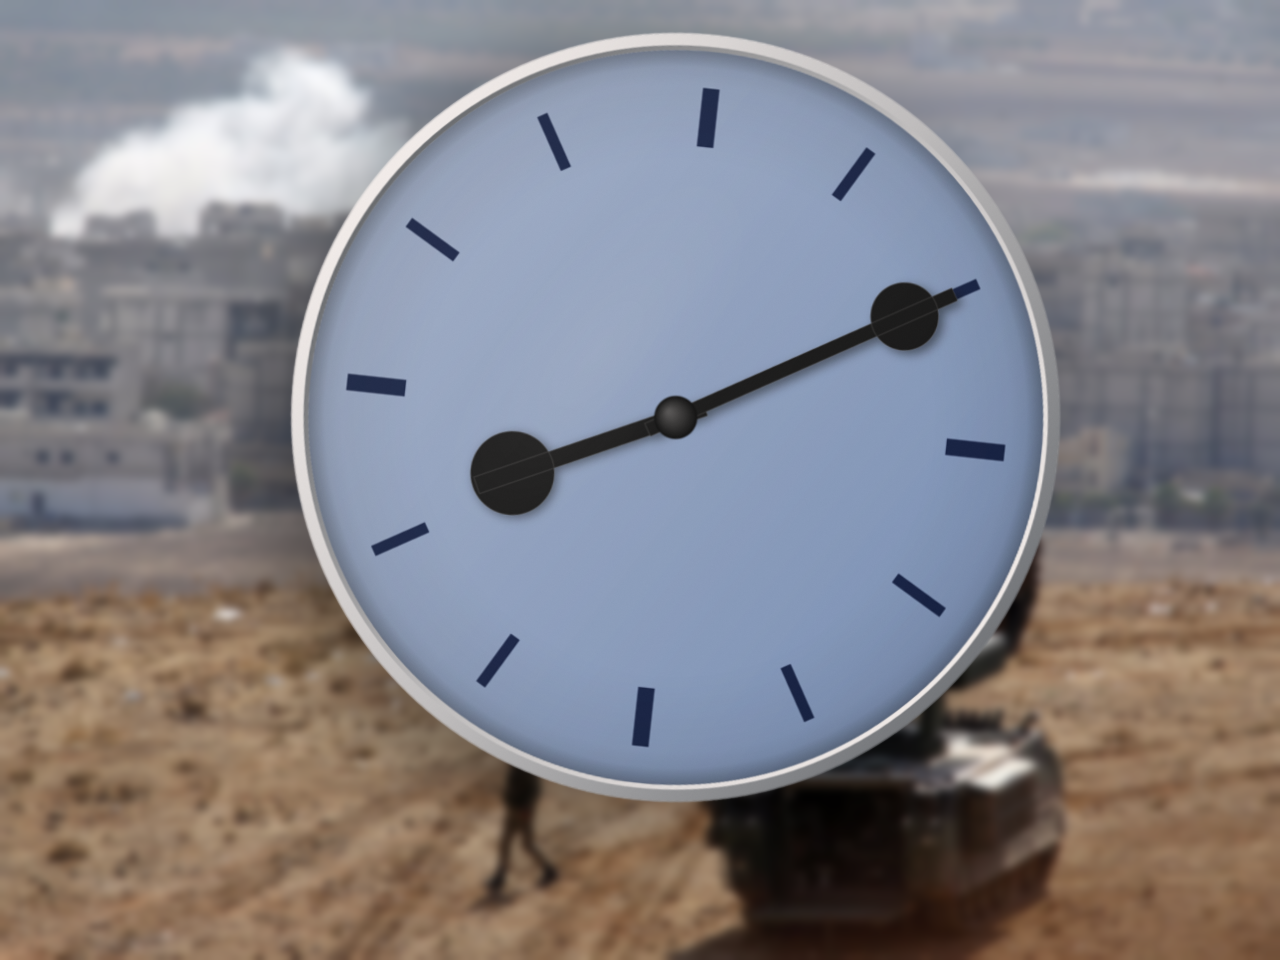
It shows {"hour": 8, "minute": 10}
